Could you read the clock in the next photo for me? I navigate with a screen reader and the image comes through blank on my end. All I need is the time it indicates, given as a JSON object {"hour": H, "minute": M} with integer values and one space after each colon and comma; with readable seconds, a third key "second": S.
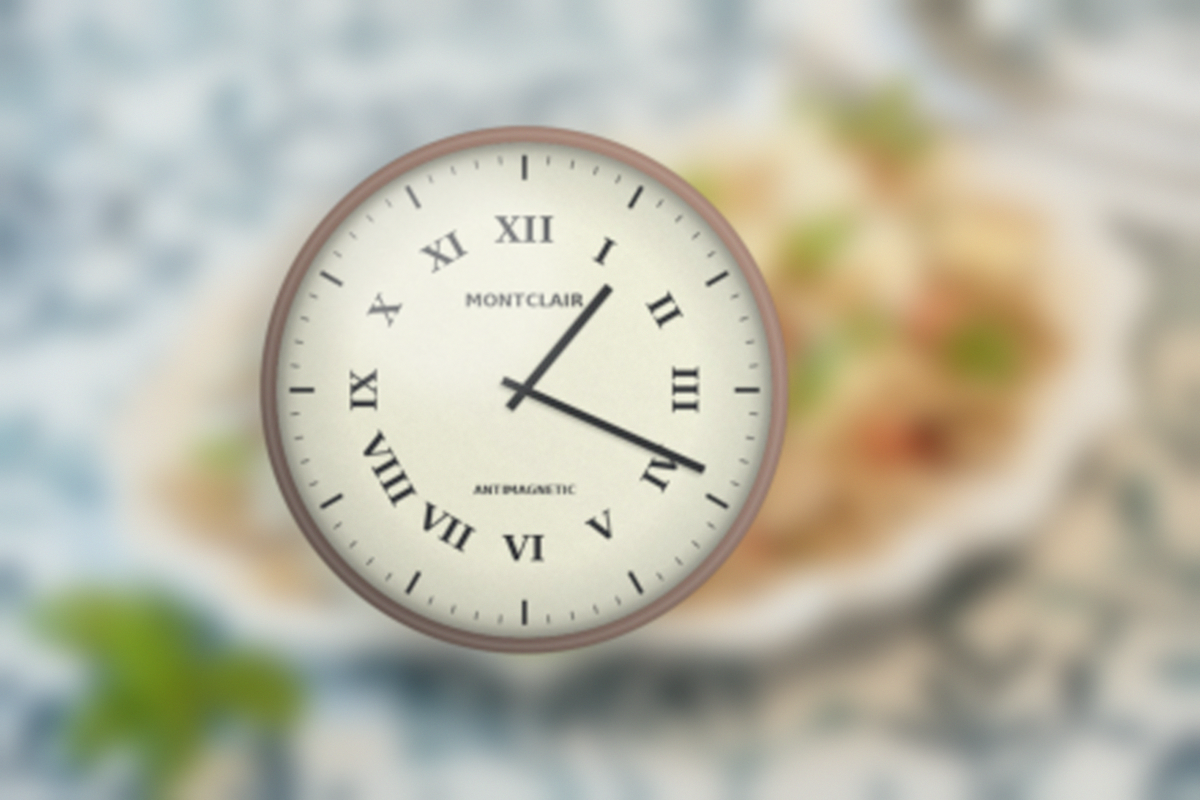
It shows {"hour": 1, "minute": 19}
